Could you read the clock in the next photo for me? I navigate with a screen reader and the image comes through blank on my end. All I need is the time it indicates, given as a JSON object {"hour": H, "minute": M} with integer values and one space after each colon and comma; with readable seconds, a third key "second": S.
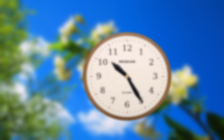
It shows {"hour": 10, "minute": 25}
